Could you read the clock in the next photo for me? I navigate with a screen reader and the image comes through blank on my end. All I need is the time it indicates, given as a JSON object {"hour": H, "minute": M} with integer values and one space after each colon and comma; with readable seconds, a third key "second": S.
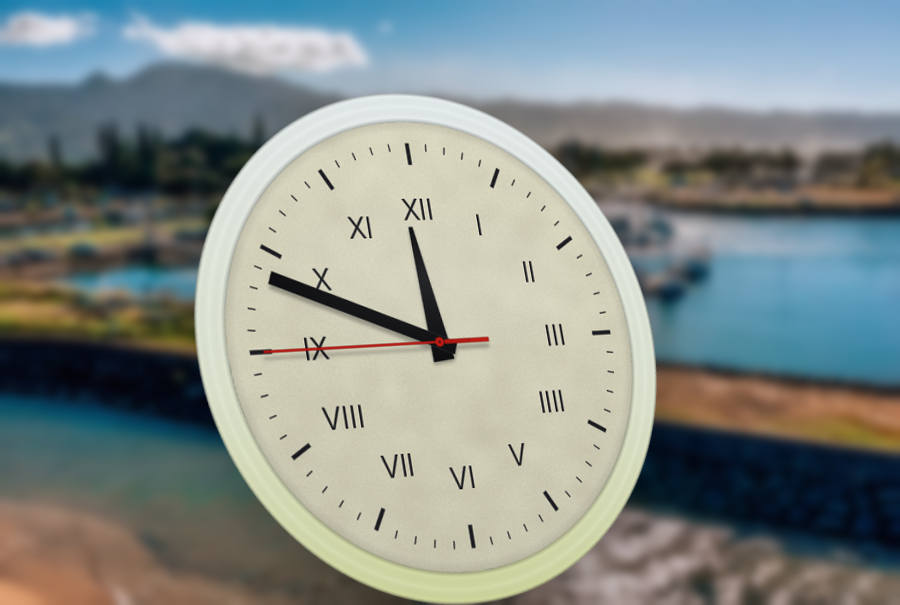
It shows {"hour": 11, "minute": 48, "second": 45}
